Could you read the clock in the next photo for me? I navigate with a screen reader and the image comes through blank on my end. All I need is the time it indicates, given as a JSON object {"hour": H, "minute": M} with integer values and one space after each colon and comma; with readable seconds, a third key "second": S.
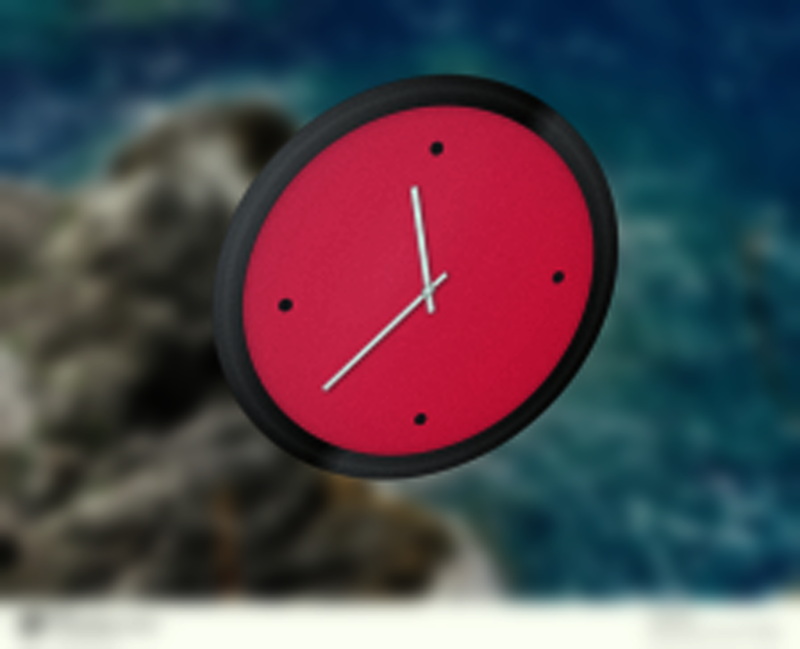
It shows {"hour": 11, "minute": 38}
